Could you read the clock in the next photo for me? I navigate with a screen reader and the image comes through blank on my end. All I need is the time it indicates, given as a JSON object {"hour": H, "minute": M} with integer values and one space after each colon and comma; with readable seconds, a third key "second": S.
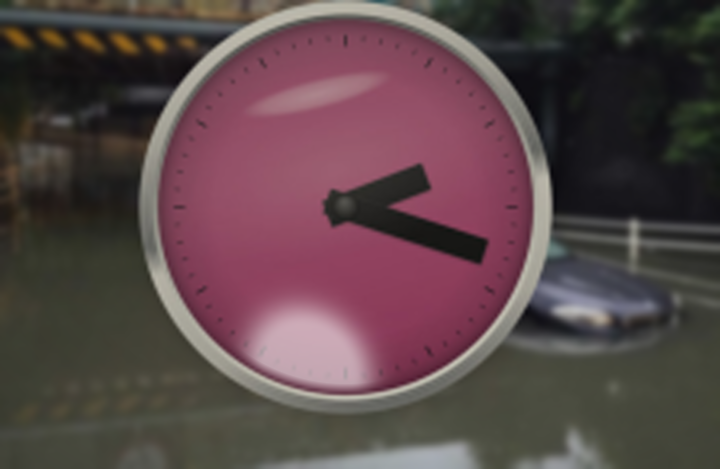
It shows {"hour": 2, "minute": 18}
